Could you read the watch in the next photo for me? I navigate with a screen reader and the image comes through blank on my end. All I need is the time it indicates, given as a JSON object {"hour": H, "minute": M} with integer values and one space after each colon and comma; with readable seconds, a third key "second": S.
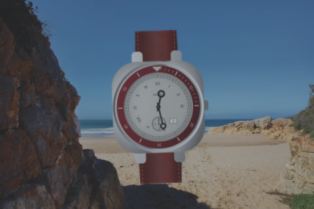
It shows {"hour": 12, "minute": 28}
